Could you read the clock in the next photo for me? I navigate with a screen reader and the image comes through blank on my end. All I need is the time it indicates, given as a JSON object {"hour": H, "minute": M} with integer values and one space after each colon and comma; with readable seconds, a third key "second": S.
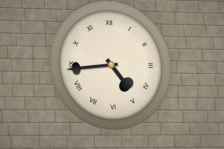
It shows {"hour": 4, "minute": 44}
